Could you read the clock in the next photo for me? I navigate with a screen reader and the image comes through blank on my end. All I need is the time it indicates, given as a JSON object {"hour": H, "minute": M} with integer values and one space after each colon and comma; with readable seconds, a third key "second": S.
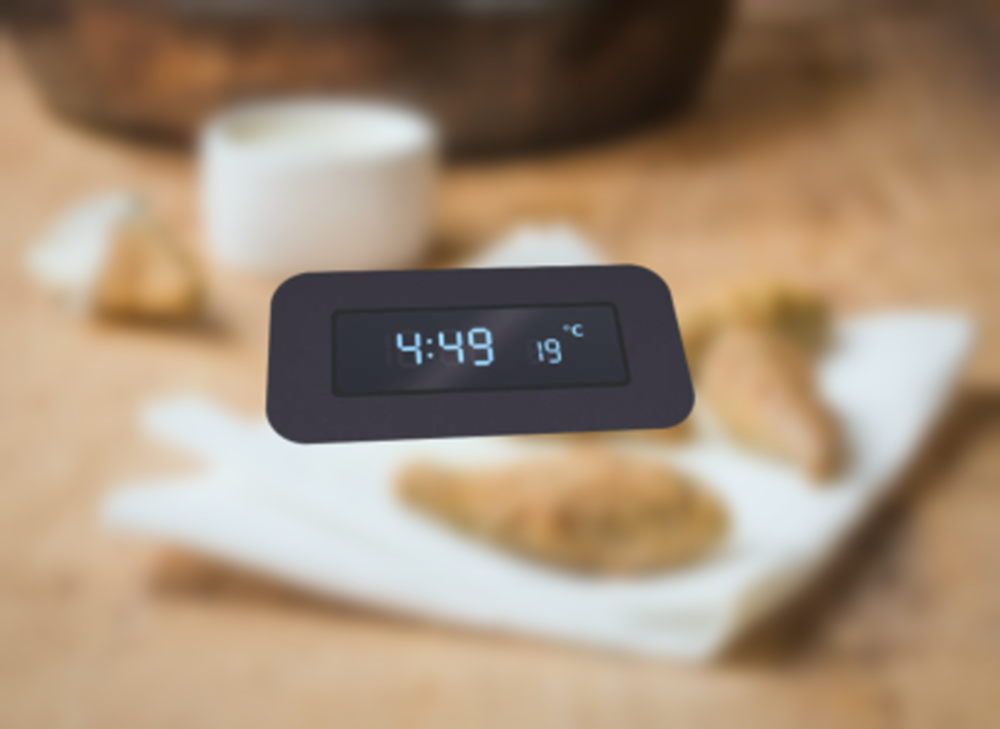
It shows {"hour": 4, "minute": 49}
